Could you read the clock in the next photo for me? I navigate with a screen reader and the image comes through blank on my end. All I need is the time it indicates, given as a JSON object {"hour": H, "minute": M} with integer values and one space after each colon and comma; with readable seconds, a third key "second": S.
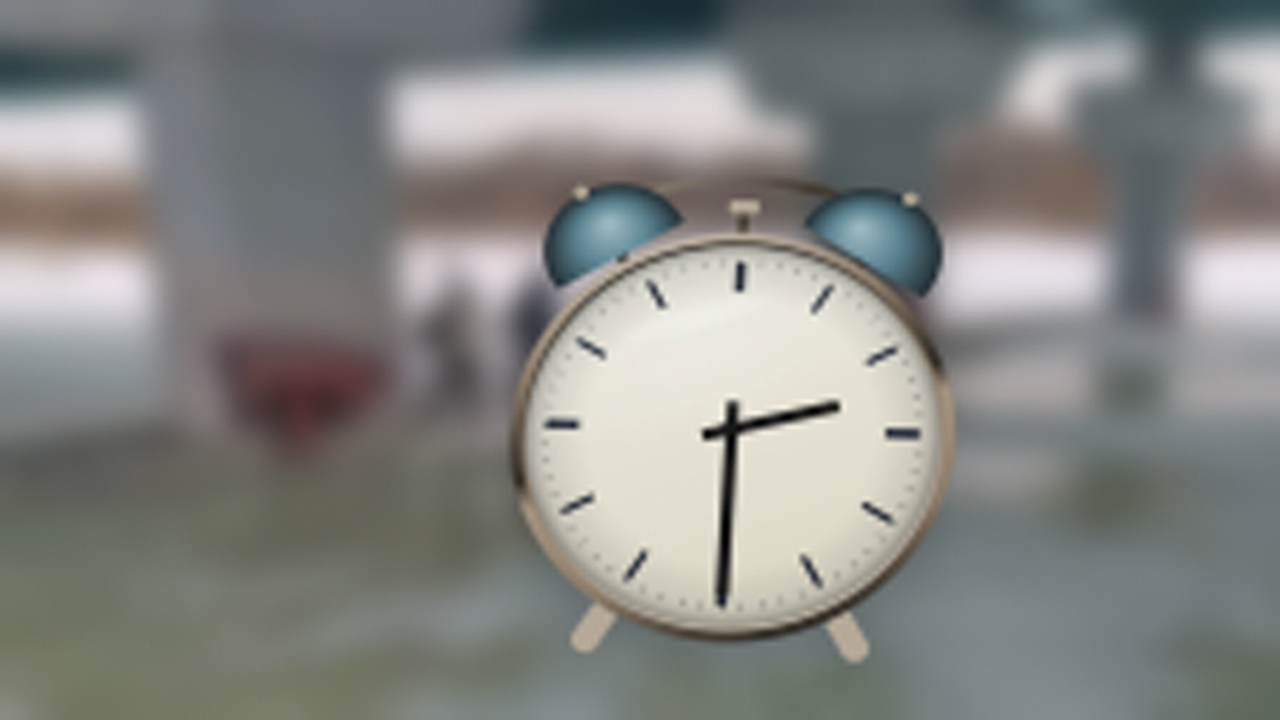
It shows {"hour": 2, "minute": 30}
